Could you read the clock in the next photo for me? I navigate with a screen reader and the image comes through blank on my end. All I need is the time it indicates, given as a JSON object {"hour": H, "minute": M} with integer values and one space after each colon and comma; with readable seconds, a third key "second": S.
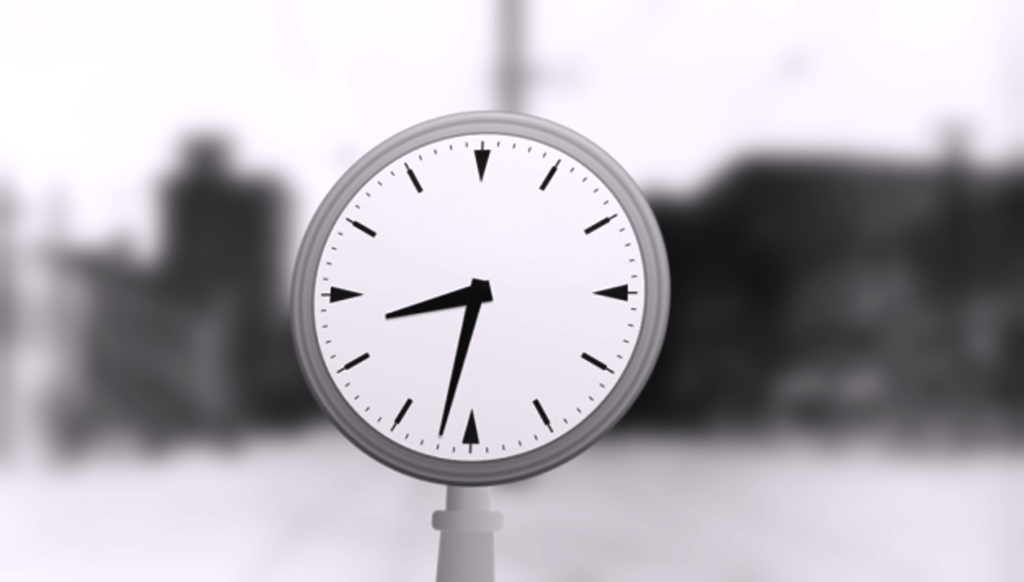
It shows {"hour": 8, "minute": 32}
